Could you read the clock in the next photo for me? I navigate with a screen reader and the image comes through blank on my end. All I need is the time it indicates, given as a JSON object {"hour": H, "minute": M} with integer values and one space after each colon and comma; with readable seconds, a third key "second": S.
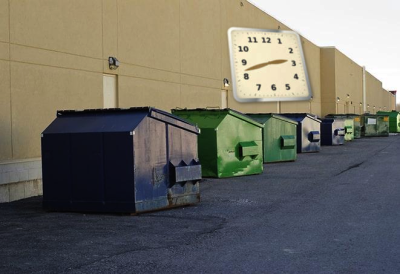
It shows {"hour": 2, "minute": 42}
